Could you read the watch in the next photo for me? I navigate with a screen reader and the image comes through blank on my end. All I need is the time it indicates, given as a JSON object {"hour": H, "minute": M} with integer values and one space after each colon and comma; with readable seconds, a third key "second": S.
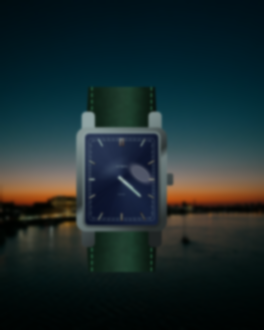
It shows {"hour": 4, "minute": 22}
